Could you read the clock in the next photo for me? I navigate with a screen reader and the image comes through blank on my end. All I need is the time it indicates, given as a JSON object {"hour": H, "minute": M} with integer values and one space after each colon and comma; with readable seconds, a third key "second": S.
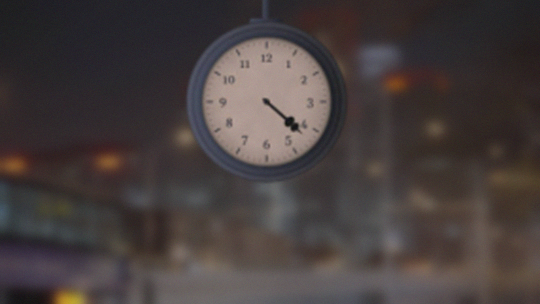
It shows {"hour": 4, "minute": 22}
